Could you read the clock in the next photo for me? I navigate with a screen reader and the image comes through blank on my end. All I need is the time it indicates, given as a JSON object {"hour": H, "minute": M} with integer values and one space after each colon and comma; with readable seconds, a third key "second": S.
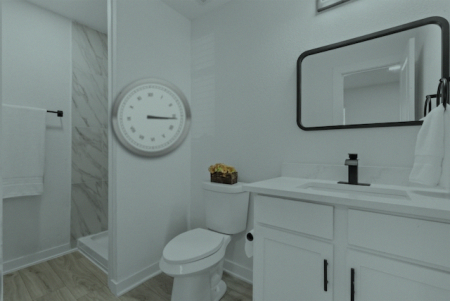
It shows {"hour": 3, "minute": 16}
